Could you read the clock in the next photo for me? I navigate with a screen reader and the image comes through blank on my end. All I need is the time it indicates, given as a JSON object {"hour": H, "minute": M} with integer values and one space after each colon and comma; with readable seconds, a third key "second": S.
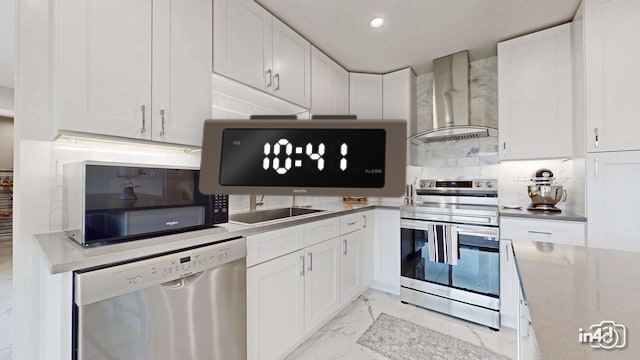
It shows {"hour": 10, "minute": 41}
